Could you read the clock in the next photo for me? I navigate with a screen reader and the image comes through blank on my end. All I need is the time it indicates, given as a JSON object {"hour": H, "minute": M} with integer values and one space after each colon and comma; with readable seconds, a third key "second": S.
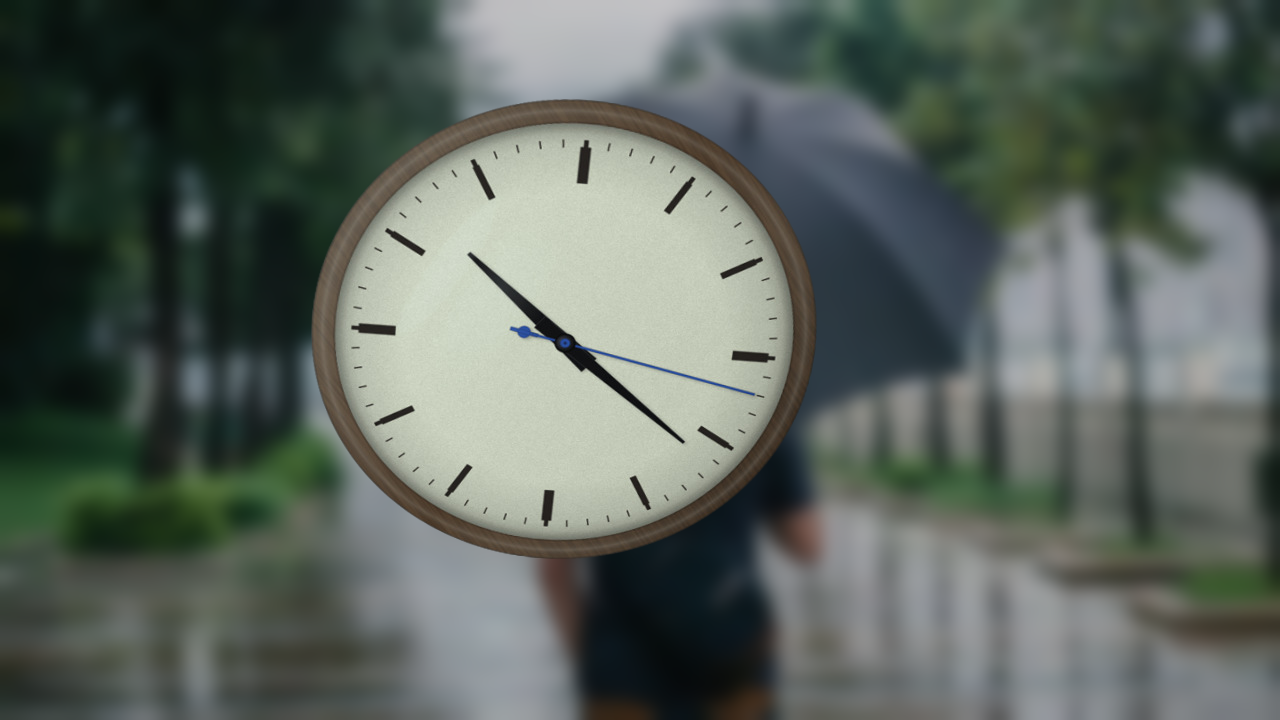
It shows {"hour": 10, "minute": 21, "second": 17}
